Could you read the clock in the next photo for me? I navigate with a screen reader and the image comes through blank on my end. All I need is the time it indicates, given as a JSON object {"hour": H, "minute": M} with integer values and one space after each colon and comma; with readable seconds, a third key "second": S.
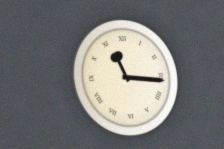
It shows {"hour": 11, "minute": 16}
